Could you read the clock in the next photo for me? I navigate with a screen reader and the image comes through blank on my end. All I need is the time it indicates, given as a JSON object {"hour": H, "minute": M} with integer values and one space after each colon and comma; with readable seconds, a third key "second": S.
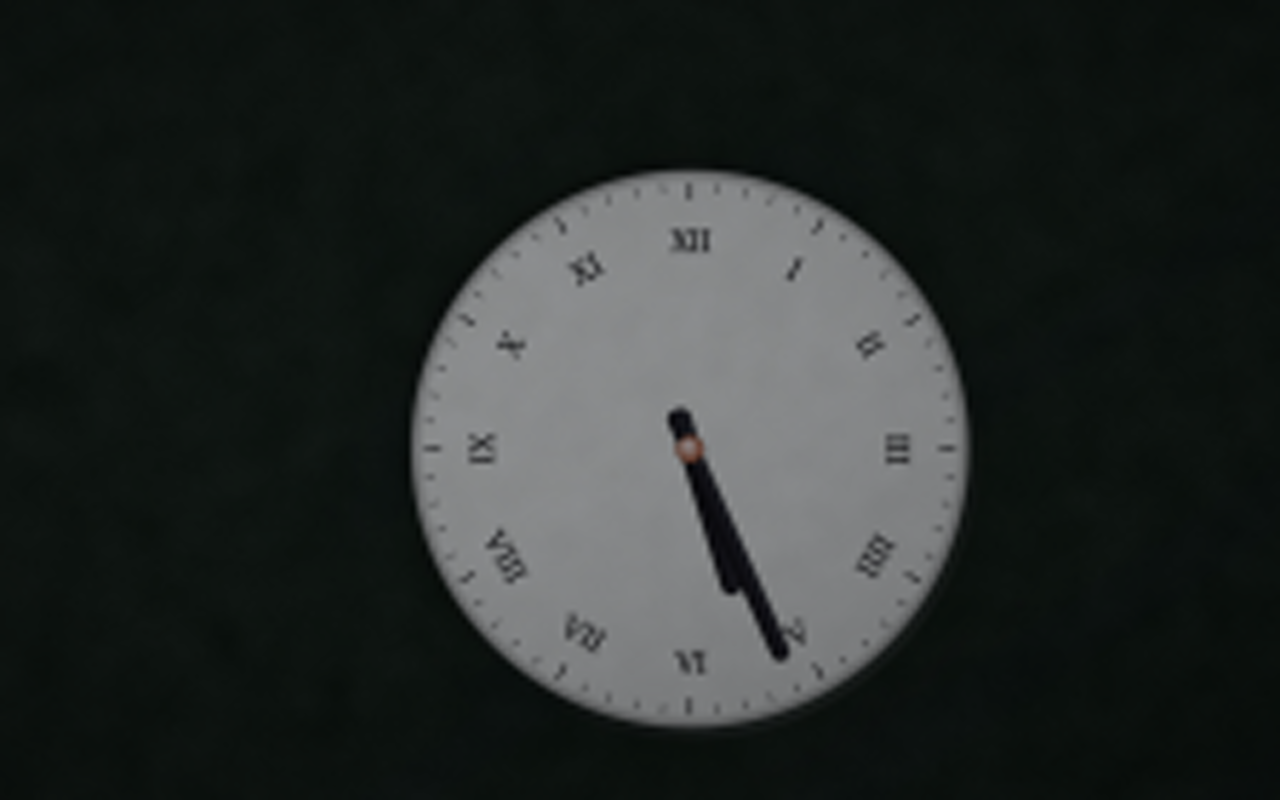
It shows {"hour": 5, "minute": 26}
